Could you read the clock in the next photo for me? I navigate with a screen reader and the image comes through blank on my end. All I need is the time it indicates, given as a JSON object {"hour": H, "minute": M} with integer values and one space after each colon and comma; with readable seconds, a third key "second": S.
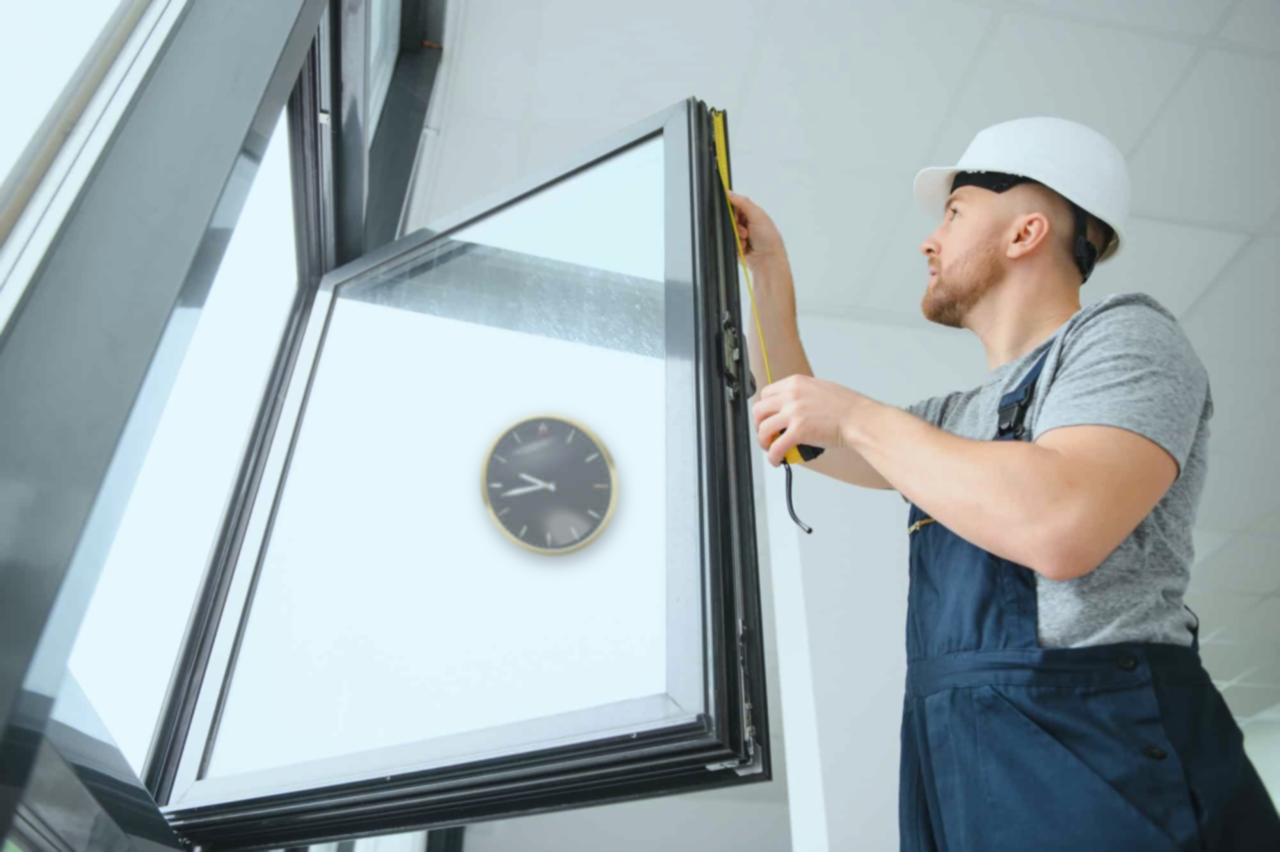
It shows {"hour": 9, "minute": 43}
